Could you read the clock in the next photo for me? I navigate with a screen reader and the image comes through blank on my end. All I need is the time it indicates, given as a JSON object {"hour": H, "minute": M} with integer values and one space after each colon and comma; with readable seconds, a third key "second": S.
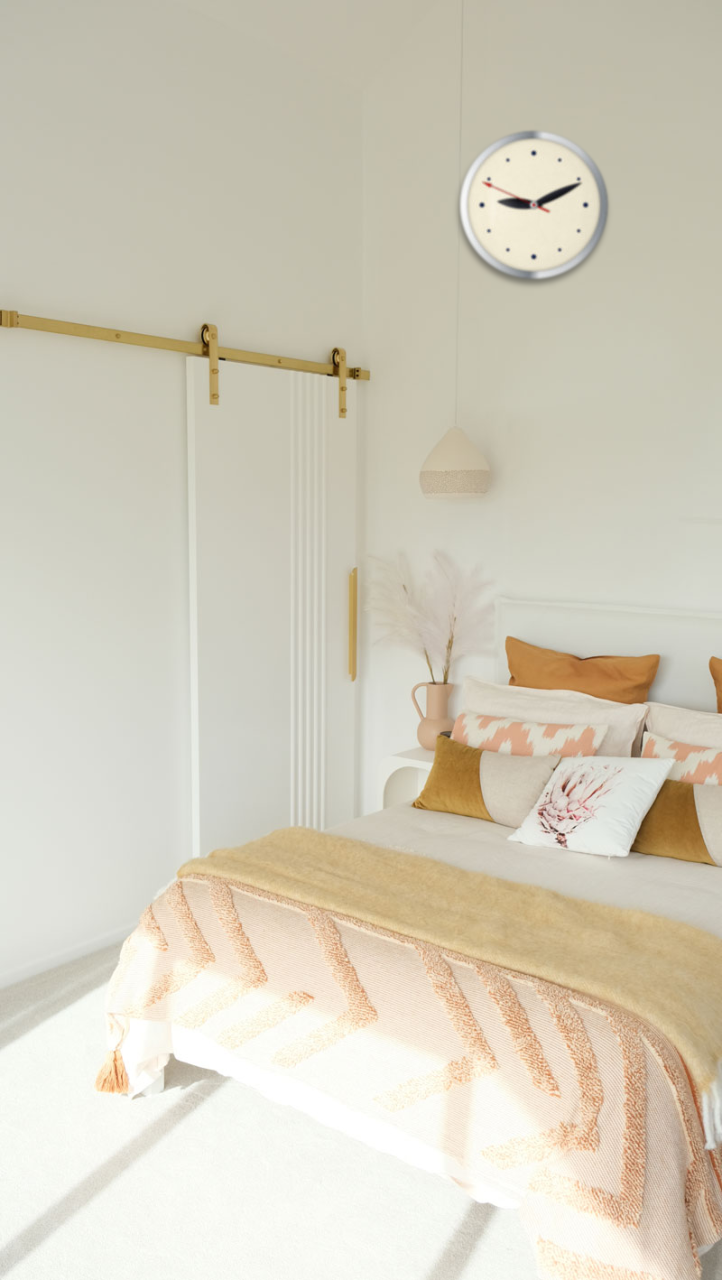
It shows {"hour": 9, "minute": 10, "second": 49}
